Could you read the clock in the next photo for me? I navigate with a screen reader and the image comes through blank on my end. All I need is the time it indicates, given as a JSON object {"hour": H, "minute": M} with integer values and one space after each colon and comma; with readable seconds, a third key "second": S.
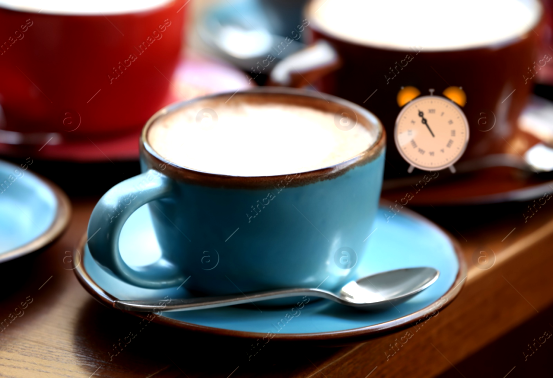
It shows {"hour": 10, "minute": 55}
